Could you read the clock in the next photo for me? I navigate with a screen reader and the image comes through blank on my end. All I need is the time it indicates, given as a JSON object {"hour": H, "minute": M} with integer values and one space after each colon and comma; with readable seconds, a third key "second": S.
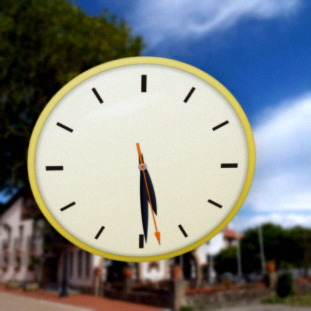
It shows {"hour": 5, "minute": 29, "second": 28}
